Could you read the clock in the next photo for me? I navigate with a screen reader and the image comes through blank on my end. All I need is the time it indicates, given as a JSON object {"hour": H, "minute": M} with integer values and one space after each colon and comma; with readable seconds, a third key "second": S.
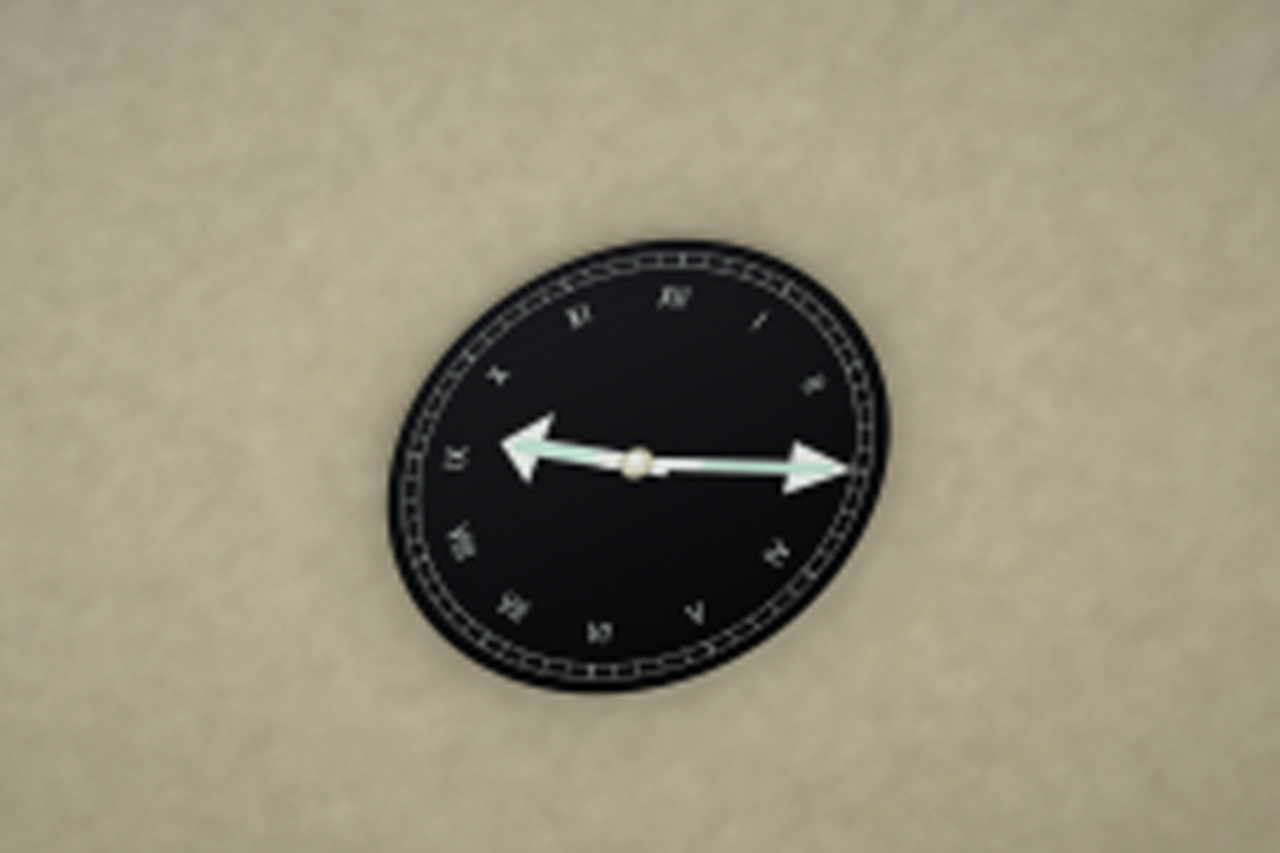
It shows {"hour": 9, "minute": 15}
